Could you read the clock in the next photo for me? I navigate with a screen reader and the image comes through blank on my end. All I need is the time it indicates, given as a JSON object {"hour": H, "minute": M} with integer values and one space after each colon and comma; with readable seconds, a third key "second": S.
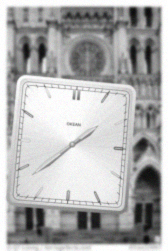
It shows {"hour": 1, "minute": 38}
